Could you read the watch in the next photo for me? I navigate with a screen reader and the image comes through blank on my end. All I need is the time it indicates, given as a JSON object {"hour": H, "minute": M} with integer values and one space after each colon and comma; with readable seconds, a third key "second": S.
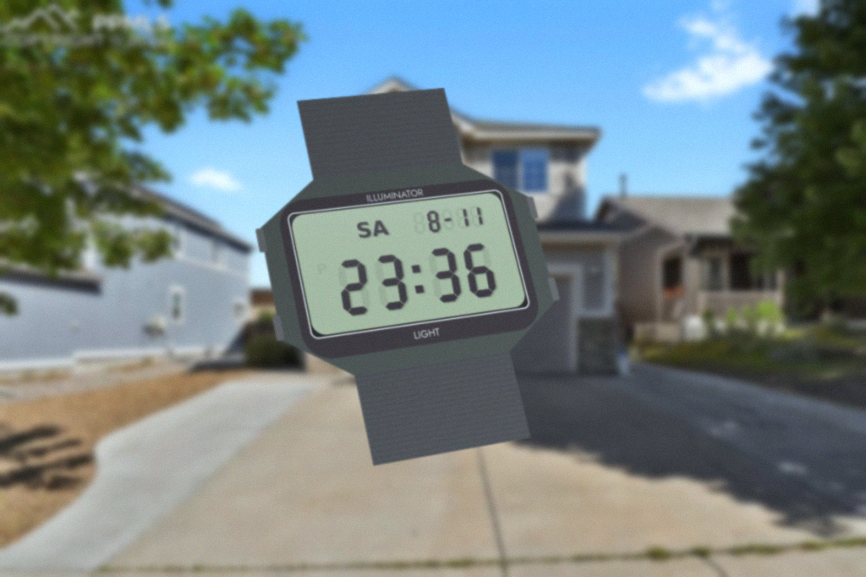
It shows {"hour": 23, "minute": 36}
